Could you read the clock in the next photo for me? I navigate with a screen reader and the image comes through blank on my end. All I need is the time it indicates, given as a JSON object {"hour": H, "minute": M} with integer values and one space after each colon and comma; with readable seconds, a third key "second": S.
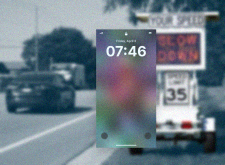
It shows {"hour": 7, "minute": 46}
